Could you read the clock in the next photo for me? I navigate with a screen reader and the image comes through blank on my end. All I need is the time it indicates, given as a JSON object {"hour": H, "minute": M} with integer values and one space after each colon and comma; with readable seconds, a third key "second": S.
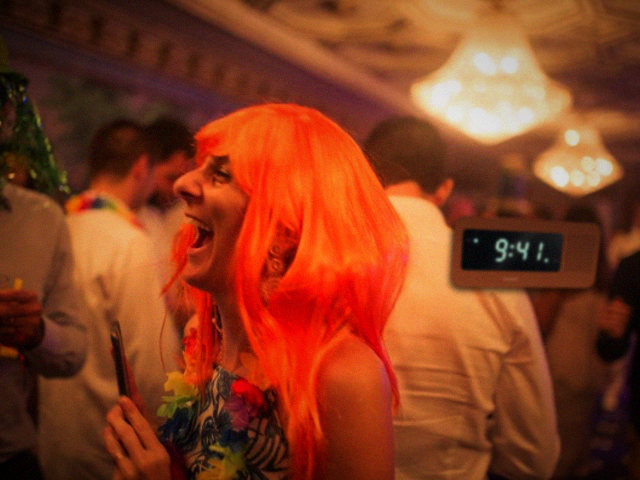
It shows {"hour": 9, "minute": 41}
